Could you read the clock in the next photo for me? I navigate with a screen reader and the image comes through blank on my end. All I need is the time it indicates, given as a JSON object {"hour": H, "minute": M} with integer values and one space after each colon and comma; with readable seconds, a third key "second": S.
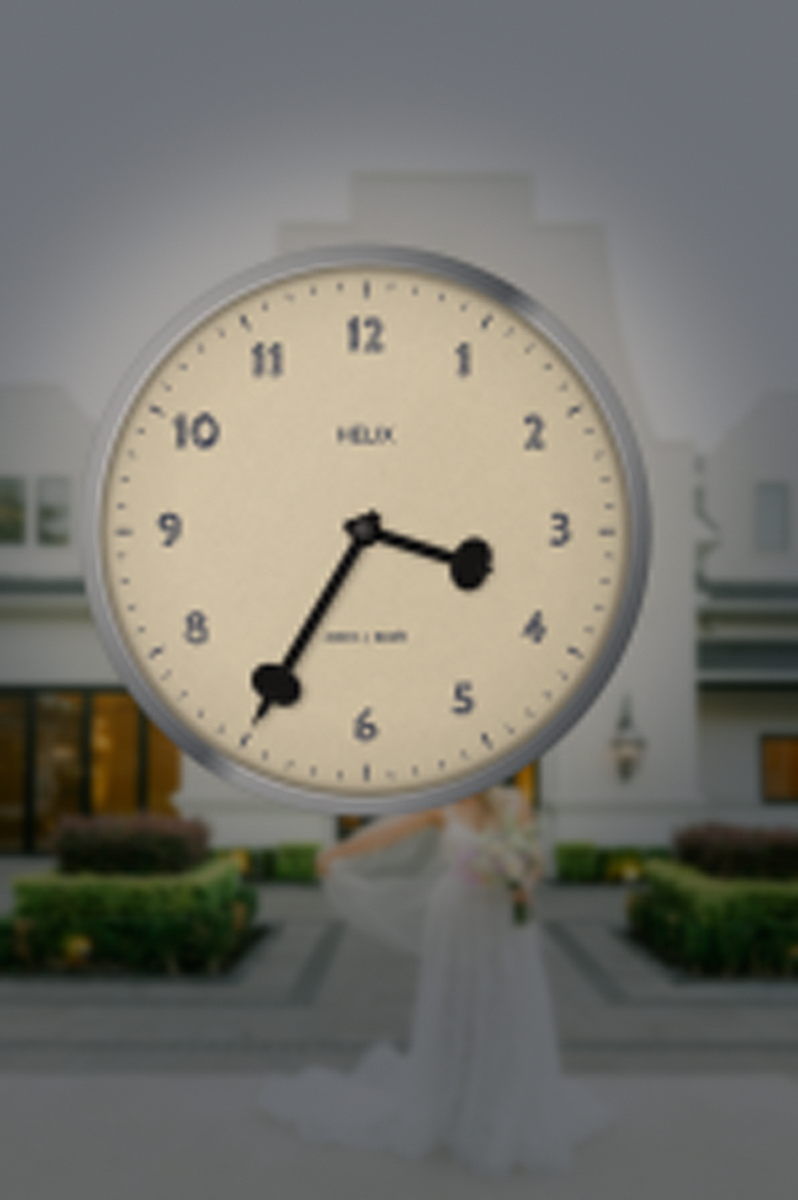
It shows {"hour": 3, "minute": 35}
